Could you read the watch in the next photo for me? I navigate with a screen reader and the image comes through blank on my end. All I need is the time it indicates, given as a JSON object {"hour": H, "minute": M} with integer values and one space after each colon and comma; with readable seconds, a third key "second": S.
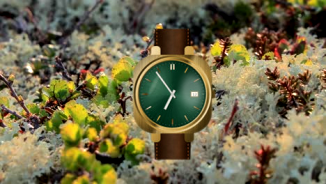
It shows {"hour": 6, "minute": 54}
